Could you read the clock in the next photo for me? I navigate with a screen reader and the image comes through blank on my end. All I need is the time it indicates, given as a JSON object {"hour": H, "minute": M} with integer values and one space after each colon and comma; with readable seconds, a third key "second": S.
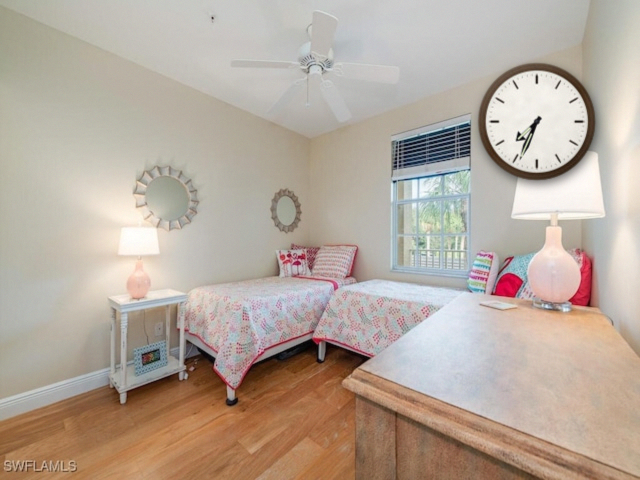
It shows {"hour": 7, "minute": 34}
